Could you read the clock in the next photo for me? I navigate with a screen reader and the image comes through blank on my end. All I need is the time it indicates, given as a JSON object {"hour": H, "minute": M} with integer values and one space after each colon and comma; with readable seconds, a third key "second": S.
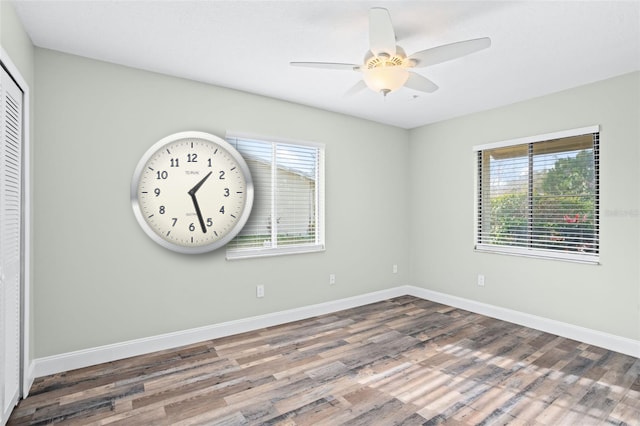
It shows {"hour": 1, "minute": 27}
